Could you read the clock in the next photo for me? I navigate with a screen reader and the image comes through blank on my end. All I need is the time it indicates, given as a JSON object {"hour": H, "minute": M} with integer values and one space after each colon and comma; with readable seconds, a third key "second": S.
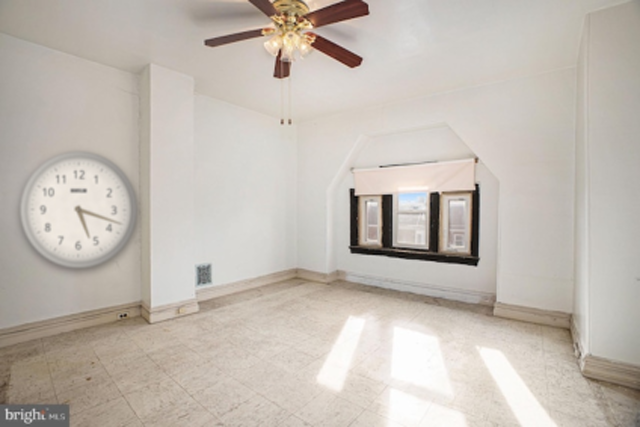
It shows {"hour": 5, "minute": 18}
